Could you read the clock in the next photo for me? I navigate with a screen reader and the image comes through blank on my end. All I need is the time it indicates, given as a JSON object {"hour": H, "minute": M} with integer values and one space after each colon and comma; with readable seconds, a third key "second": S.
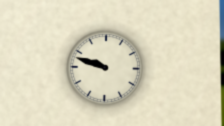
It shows {"hour": 9, "minute": 48}
